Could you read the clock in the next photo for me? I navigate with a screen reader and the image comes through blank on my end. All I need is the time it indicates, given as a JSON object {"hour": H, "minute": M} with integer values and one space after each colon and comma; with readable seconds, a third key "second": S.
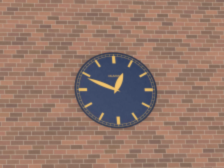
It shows {"hour": 12, "minute": 49}
